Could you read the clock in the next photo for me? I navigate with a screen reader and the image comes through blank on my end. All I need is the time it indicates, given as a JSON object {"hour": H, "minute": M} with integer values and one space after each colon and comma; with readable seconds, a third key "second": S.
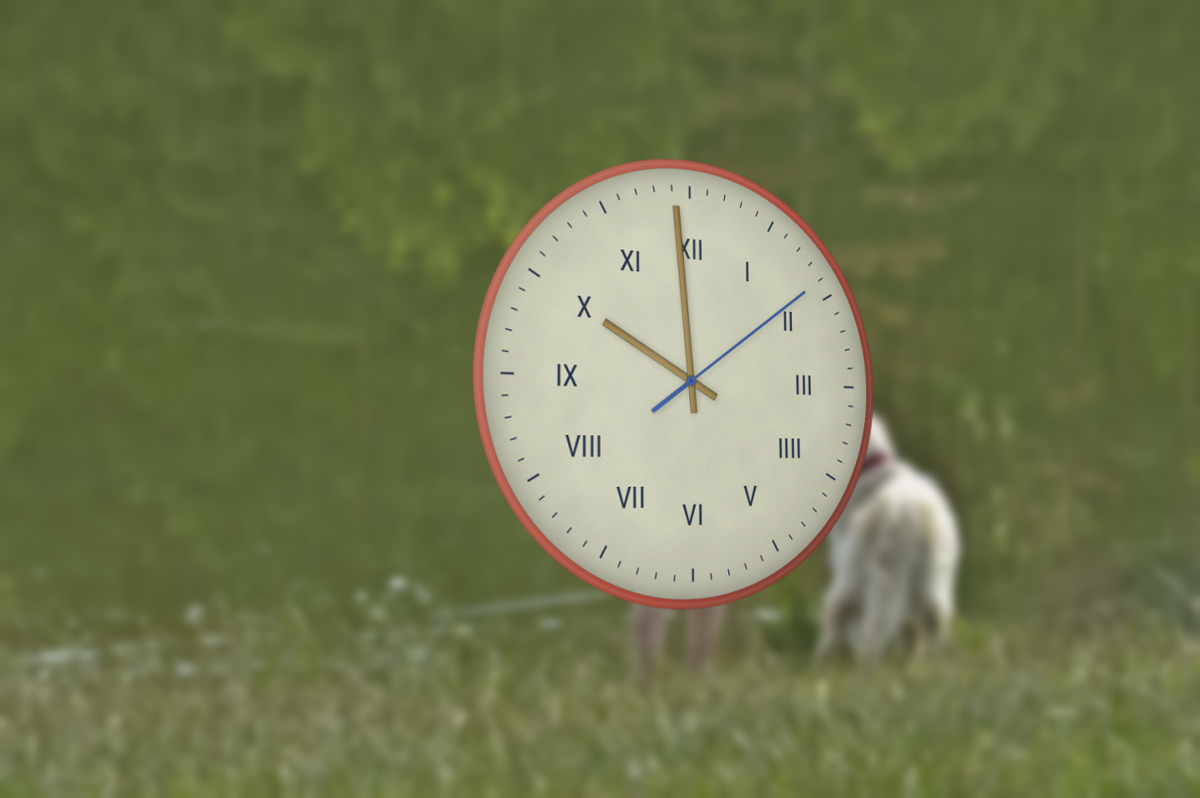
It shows {"hour": 9, "minute": 59, "second": 9}
